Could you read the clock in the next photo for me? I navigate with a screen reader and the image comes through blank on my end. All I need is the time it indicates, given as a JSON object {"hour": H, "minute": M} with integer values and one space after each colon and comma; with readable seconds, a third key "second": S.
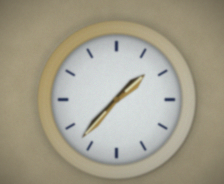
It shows {"hour": 1, "minute": 37}
